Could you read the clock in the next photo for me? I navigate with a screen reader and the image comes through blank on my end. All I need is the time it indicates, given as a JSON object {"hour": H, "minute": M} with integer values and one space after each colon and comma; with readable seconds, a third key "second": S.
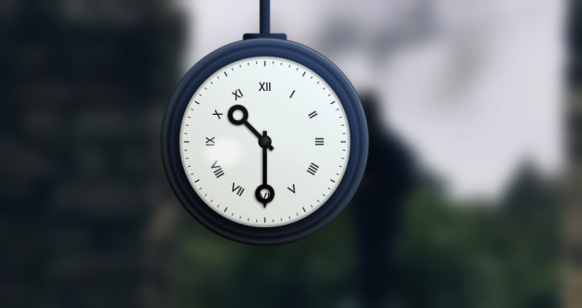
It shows {"hour": 10, "minute": 30}
